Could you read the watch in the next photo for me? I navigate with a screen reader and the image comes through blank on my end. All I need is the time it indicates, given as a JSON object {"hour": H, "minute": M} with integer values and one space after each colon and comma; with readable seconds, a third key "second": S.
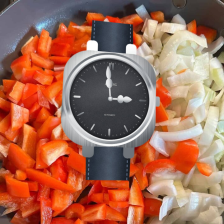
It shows {"hour": 2, "minute": 59}
